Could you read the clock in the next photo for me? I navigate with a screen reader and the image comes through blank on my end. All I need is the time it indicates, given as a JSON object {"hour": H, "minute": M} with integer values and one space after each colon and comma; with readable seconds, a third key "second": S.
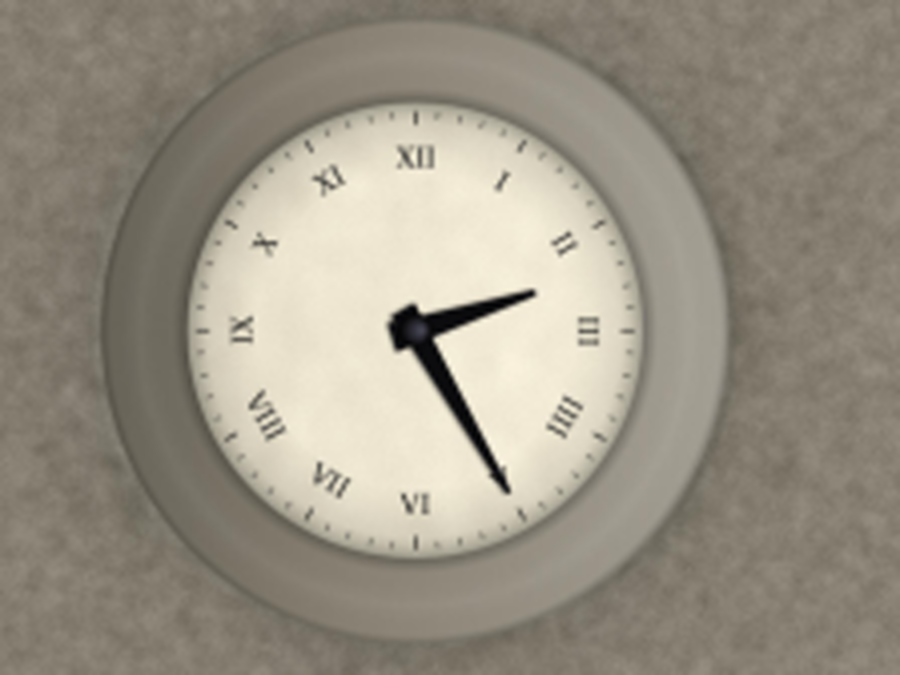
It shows {"hour": 2, "minute": 25}
